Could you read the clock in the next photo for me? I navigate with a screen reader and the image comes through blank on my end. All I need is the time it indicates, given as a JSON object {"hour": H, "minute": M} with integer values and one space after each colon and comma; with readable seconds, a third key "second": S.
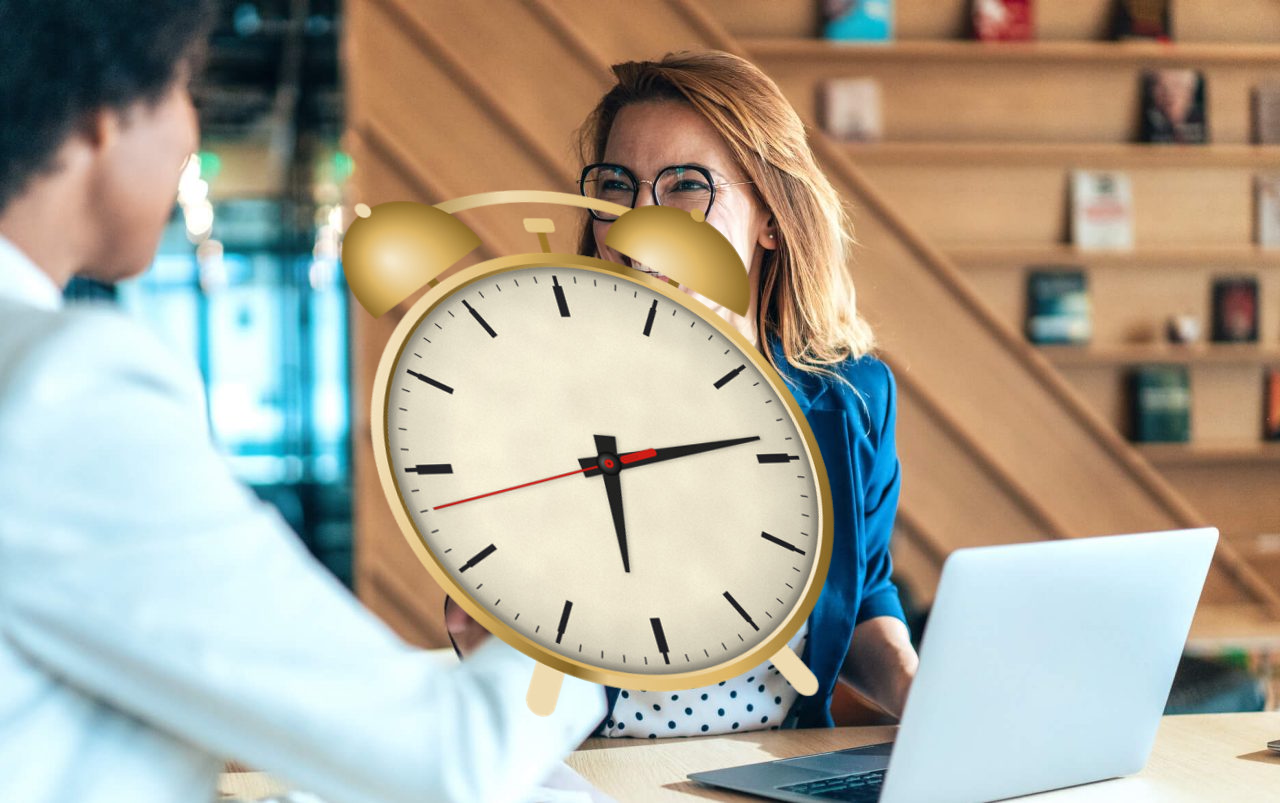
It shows {"hour": 6, "minute": 13, "second": 43}
